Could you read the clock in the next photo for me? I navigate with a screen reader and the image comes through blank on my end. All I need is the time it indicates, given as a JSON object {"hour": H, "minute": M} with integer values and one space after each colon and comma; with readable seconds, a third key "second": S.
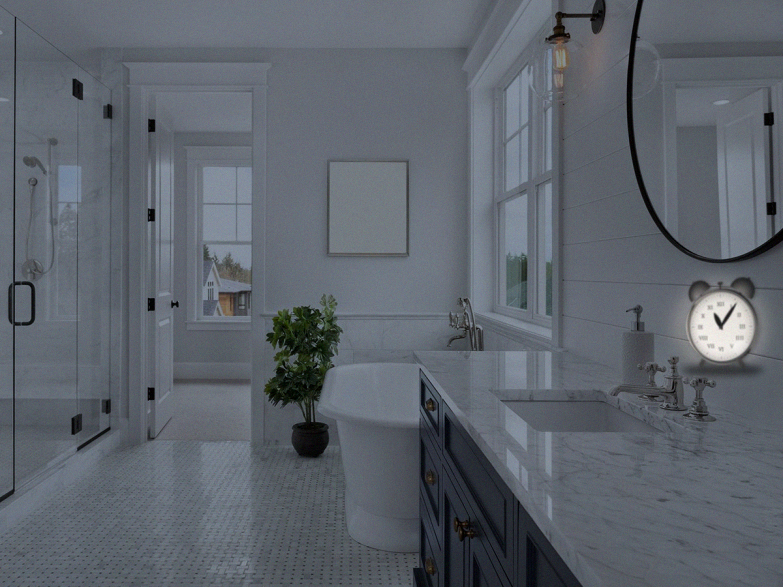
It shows {"hour": 11, "minute": 6}
